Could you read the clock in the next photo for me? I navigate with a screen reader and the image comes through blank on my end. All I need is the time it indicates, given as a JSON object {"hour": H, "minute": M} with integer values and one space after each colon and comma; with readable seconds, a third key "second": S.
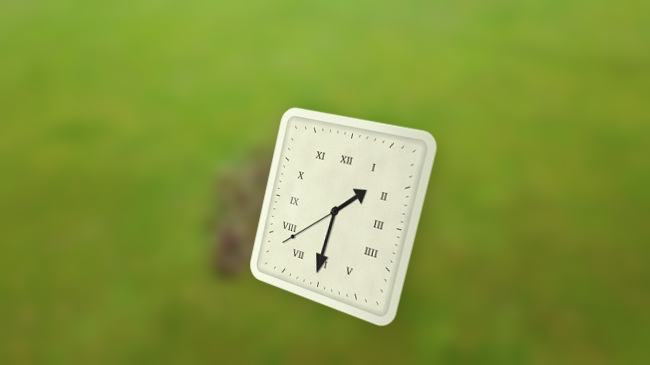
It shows {"hour": 1, "minute": 30, "second": 38}
